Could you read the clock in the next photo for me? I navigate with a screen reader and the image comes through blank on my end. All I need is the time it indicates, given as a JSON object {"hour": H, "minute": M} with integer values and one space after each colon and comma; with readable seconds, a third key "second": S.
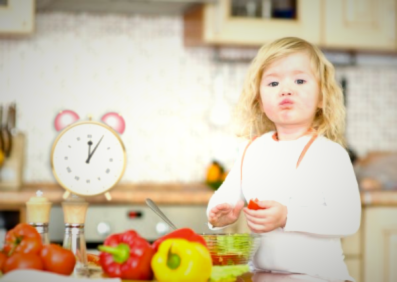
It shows {"hour": 12, "minute": 5}
